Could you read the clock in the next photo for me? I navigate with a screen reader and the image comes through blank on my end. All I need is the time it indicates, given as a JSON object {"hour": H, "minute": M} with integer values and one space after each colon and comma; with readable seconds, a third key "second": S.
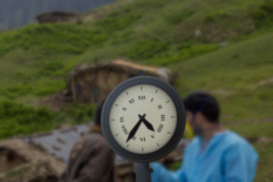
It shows {"hour": 4, "minute": 36}
